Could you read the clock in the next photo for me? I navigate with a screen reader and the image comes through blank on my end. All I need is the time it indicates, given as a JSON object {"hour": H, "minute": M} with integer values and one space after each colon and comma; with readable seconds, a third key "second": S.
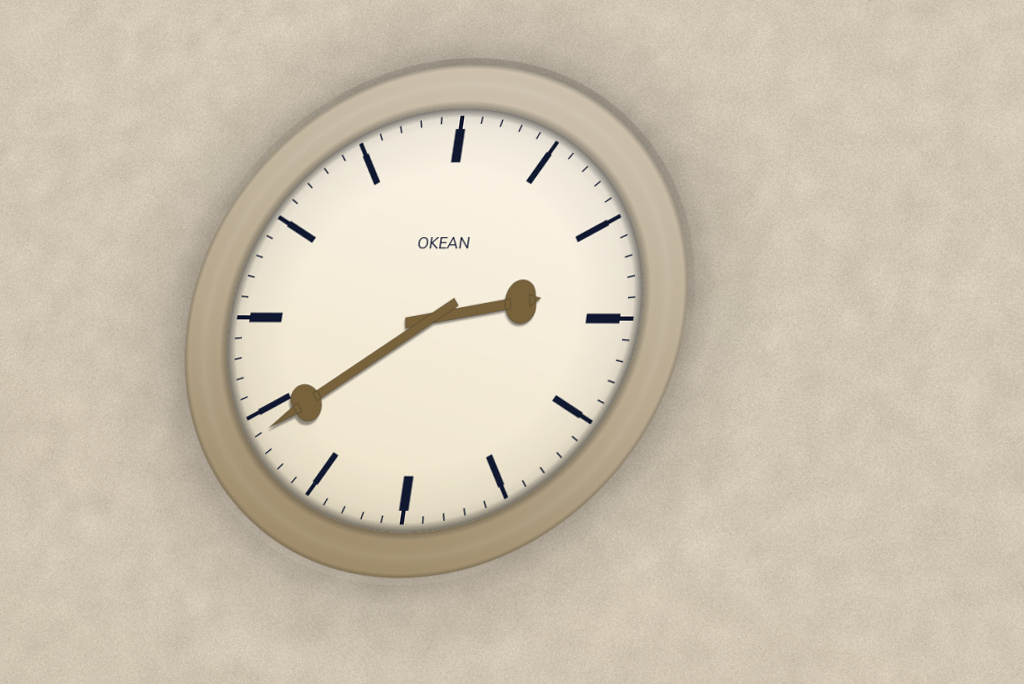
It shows {"hour": 2, "minute": 39}
